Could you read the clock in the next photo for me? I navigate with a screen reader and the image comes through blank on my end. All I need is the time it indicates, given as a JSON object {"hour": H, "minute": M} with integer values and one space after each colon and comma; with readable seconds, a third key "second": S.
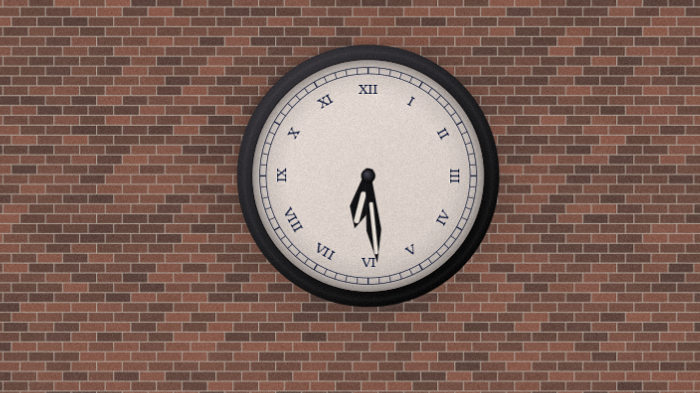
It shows {"hour": 6, "minute": 29}
